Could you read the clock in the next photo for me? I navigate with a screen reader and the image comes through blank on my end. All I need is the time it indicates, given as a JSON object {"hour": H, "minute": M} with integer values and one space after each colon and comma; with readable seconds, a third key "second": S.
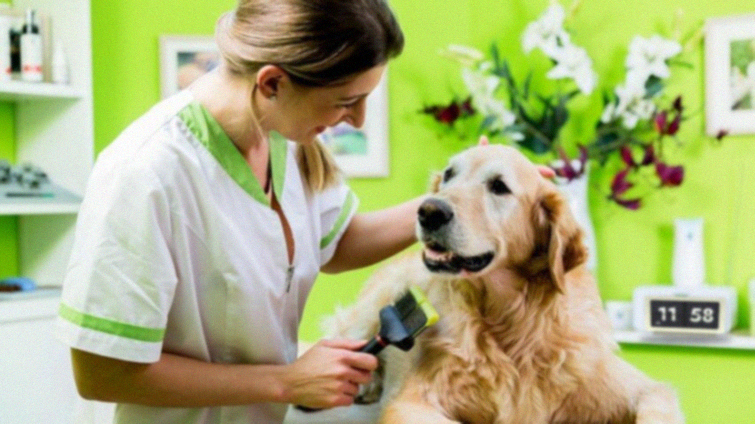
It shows {"hour": 11, "minute": 58}
